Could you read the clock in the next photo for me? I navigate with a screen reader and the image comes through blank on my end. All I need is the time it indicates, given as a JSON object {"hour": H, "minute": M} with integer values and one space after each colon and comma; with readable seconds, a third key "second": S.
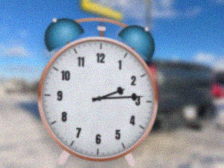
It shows {"hour": 2, "minute": 14}
